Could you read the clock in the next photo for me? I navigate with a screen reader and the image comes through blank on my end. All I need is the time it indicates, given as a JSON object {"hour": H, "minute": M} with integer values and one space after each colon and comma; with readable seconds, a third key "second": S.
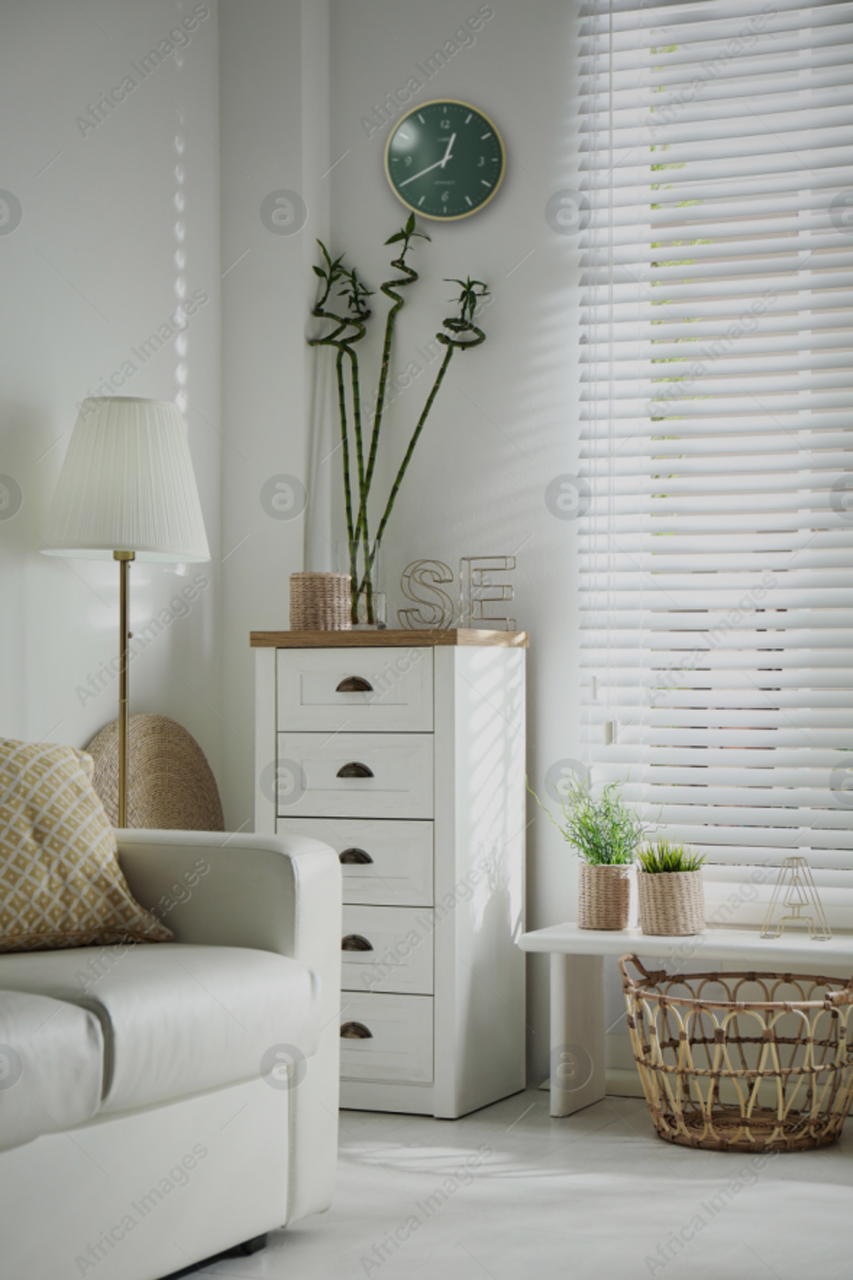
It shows {"hour": 12, "minute": 40}
